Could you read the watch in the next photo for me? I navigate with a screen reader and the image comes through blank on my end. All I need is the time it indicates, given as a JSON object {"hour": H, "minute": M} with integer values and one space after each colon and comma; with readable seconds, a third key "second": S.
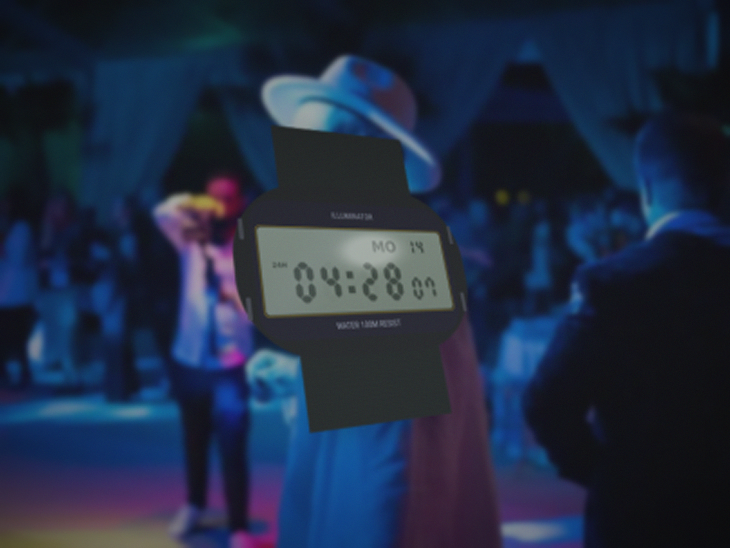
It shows {"hour": 4, "minute": 28, "second": 7}
